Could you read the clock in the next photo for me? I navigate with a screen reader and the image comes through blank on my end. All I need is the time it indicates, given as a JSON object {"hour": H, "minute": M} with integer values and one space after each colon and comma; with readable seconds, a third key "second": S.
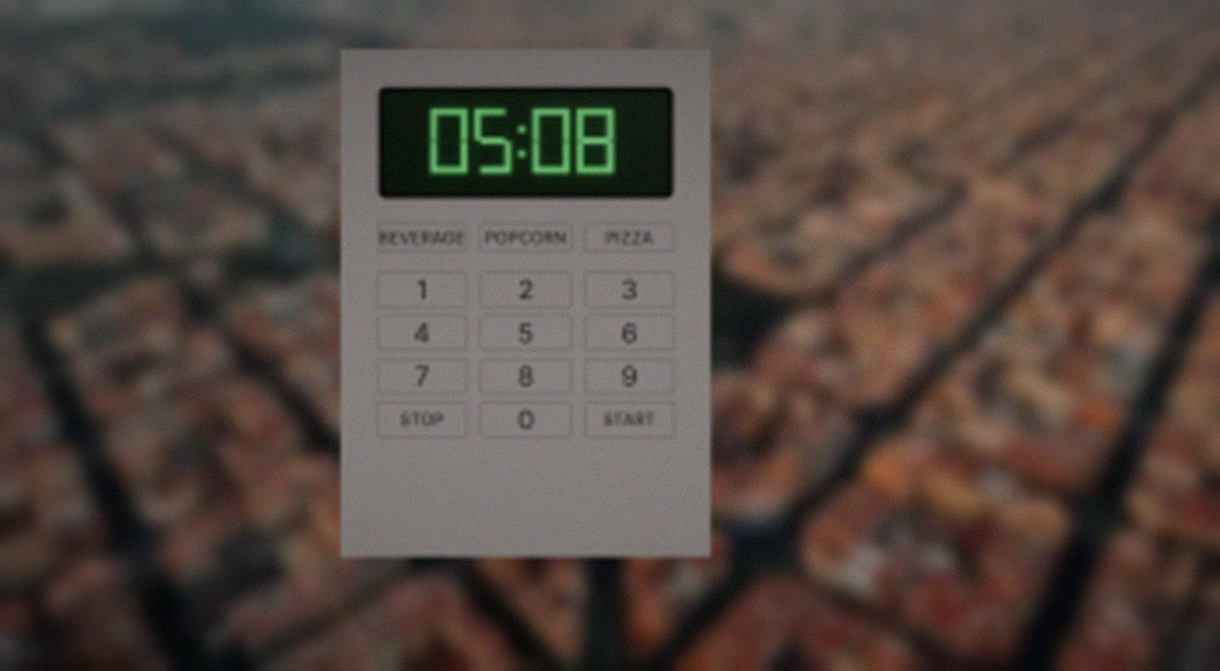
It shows {"hour": 5, "minute": 8}
